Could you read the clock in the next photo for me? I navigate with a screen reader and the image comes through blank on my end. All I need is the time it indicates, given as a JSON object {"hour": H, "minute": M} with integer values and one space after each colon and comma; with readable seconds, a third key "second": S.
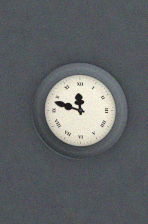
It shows {"hour": 11, "minute": 48}
